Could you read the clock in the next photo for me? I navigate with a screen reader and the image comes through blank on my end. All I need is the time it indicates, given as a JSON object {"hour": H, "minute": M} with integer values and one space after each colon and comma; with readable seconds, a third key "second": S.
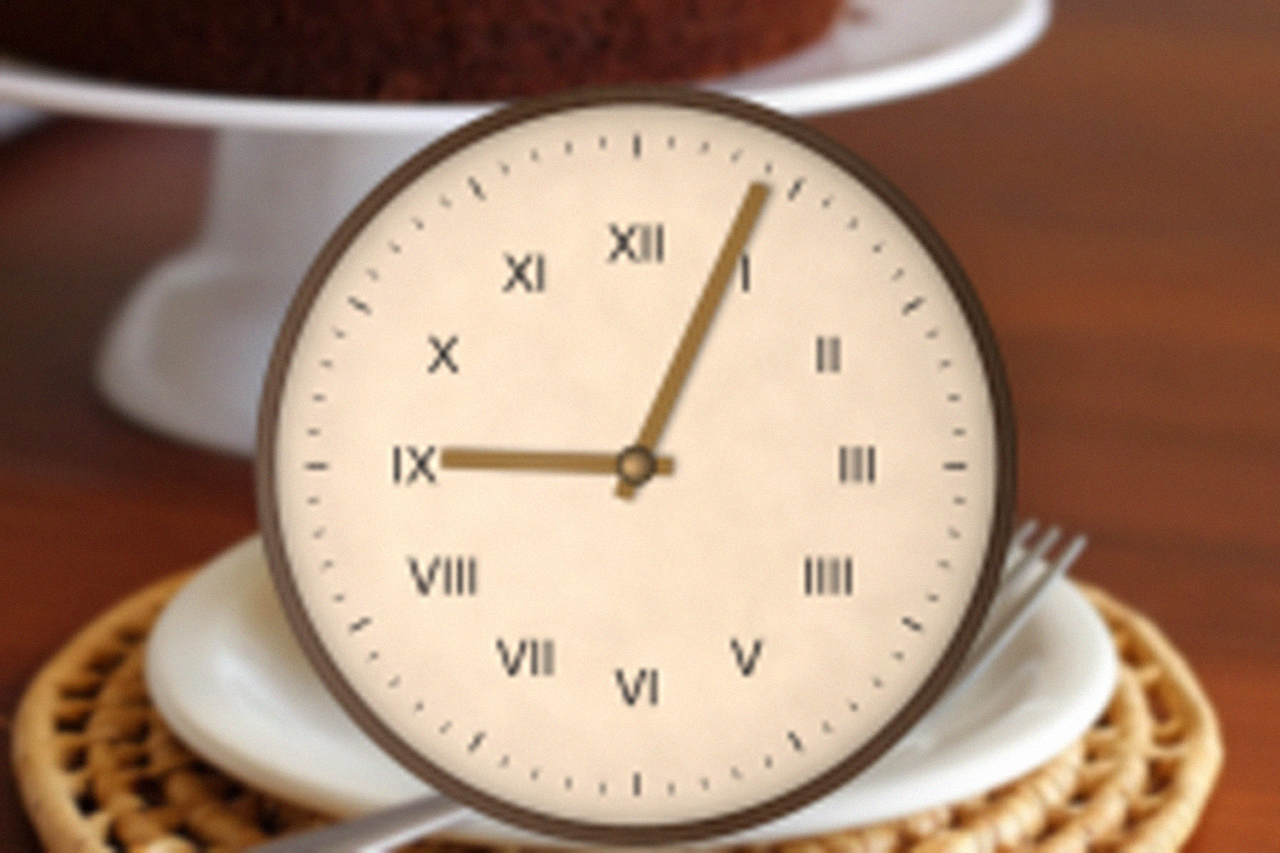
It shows {"hour": 9, "minute": 4}
